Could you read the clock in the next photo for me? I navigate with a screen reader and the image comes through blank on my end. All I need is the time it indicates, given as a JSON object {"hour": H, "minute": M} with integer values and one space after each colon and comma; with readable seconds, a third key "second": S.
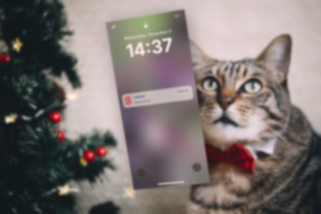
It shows {"hour": 14, "minute": 37}
